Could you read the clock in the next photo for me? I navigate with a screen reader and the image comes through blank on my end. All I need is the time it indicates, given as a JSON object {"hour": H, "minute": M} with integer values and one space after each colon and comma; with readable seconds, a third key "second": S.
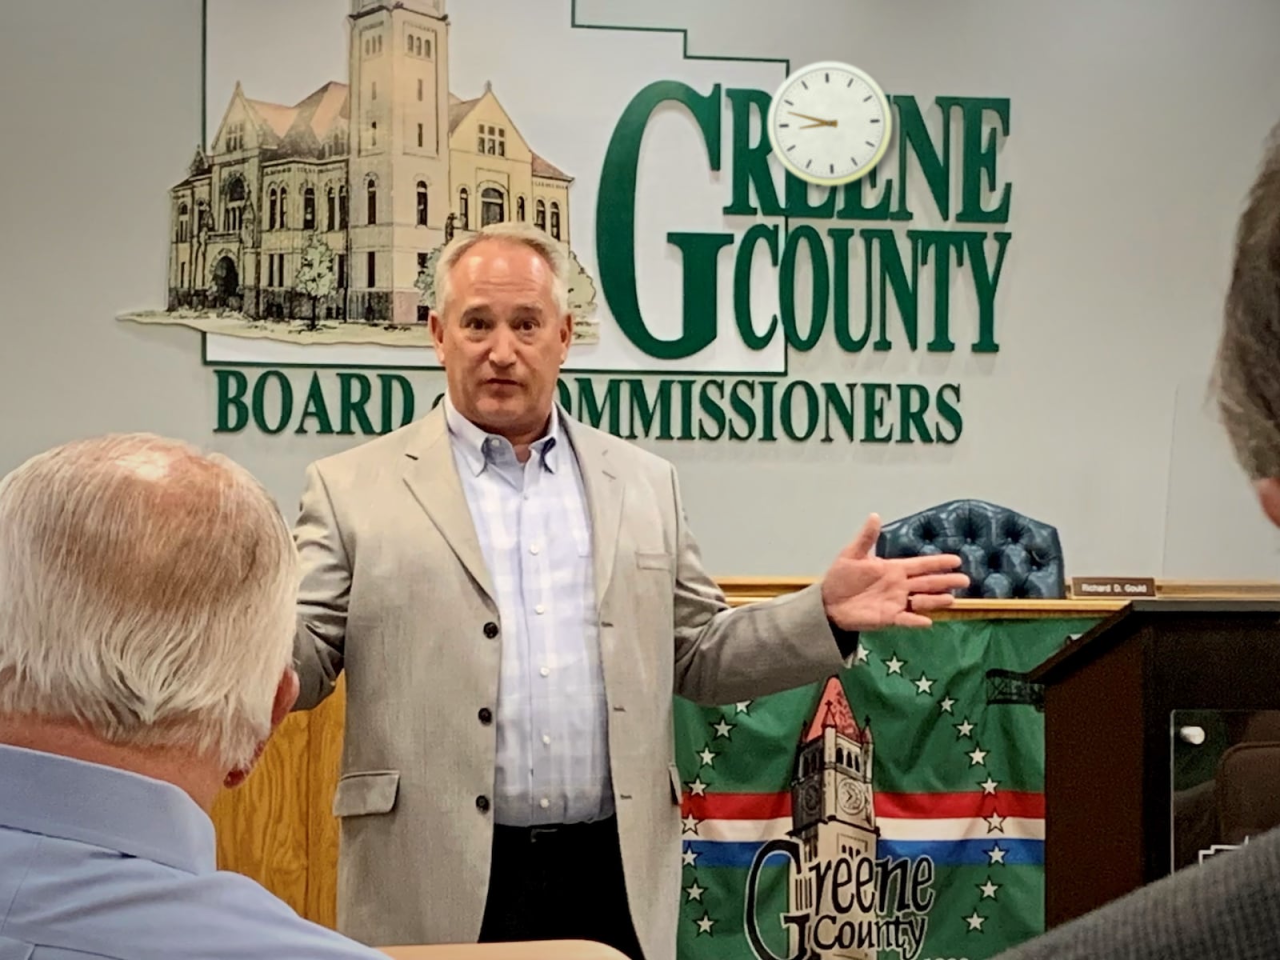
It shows {"hour": 8, "minute": 48}
